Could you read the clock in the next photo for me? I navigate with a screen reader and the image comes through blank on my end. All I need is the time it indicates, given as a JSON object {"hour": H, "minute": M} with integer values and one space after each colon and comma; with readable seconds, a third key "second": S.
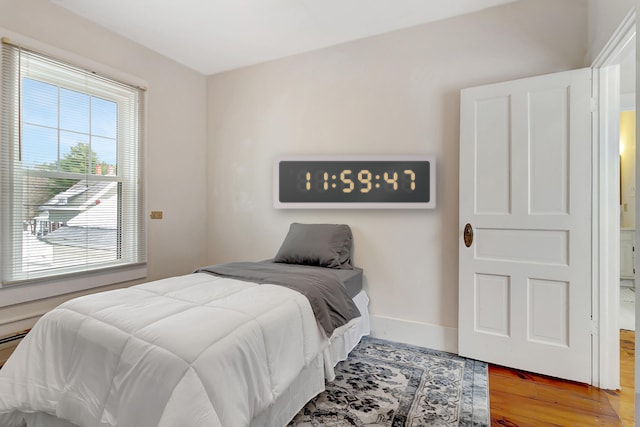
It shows {"hour": 11, "minute": 59, "second": 47}
